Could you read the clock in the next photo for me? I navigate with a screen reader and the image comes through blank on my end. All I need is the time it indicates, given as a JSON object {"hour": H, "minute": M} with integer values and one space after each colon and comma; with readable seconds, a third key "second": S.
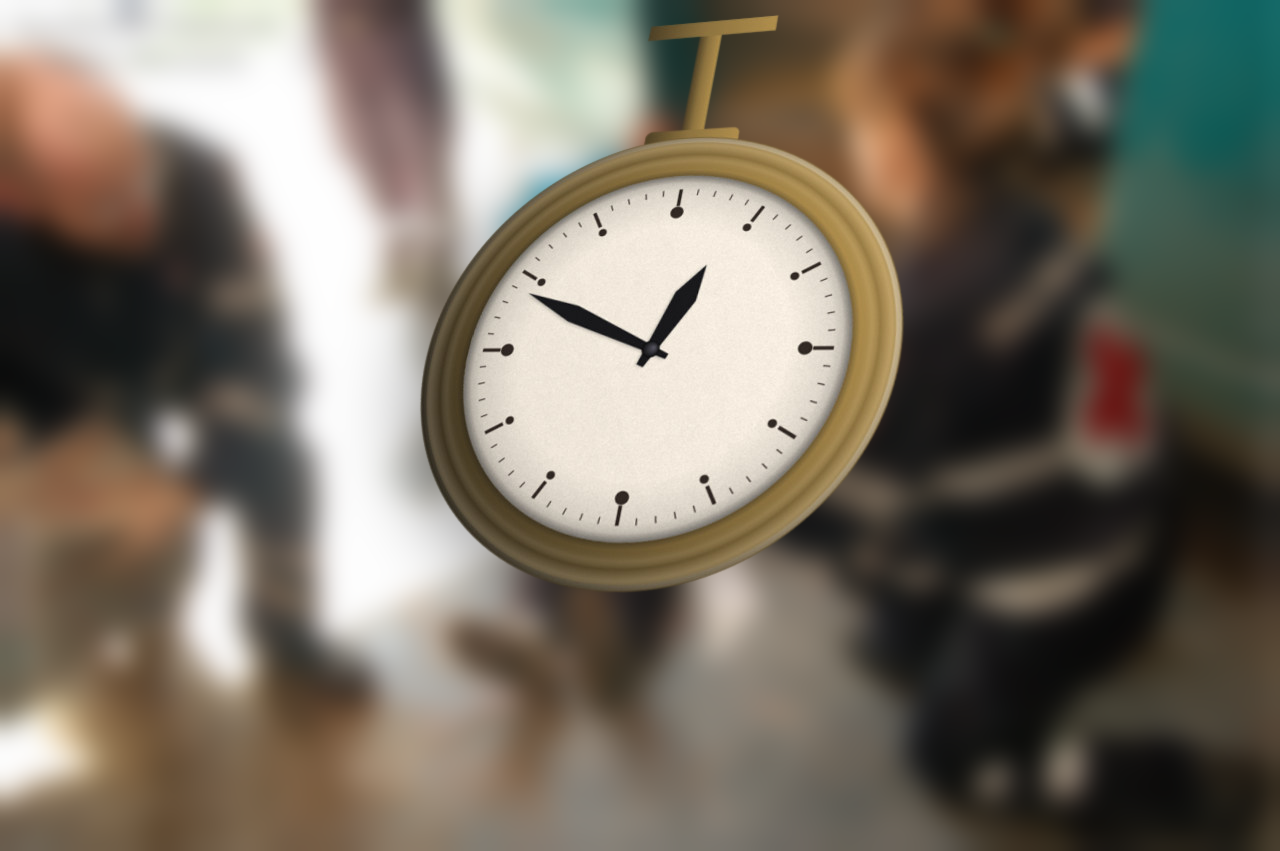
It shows {"hour": 12, "minute": 49}
